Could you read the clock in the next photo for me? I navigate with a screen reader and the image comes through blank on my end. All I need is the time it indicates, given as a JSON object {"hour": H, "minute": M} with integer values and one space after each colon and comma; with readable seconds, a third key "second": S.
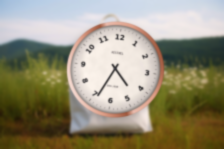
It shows {"hour": 4, "minute": 34}
